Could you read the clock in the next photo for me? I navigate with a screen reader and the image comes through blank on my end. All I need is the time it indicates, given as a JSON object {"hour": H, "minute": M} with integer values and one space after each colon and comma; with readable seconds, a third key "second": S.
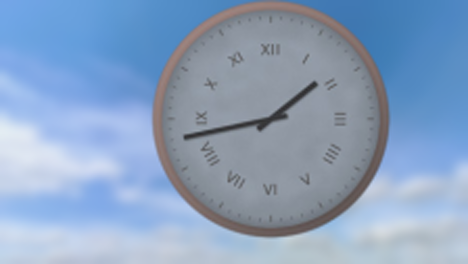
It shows {"hour": 1, "minute": 43}
